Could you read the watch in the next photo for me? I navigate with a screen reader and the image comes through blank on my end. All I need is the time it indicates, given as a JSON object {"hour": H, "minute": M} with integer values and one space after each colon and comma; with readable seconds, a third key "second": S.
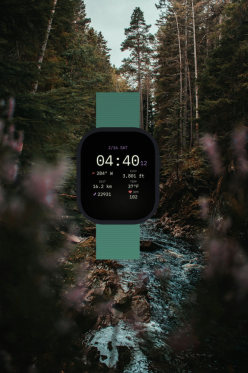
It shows {"hour": 4, "minute": 40}
